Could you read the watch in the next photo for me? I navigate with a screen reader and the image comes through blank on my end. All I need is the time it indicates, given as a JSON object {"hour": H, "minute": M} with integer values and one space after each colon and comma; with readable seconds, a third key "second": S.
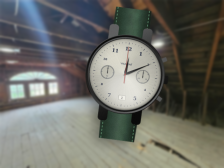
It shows {"hour": 12, "minute": 10}
